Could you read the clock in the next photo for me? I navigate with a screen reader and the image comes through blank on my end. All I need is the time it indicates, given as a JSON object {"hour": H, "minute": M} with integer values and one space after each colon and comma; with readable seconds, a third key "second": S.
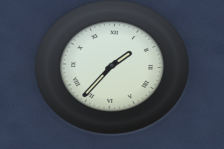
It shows {"hour": 1, "minute": 36}
